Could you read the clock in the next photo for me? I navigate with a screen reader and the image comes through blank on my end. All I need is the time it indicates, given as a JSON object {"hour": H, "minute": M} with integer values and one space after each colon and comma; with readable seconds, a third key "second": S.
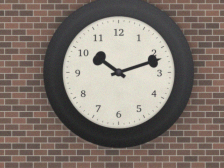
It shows {"hour": 10, "minute": 12}
